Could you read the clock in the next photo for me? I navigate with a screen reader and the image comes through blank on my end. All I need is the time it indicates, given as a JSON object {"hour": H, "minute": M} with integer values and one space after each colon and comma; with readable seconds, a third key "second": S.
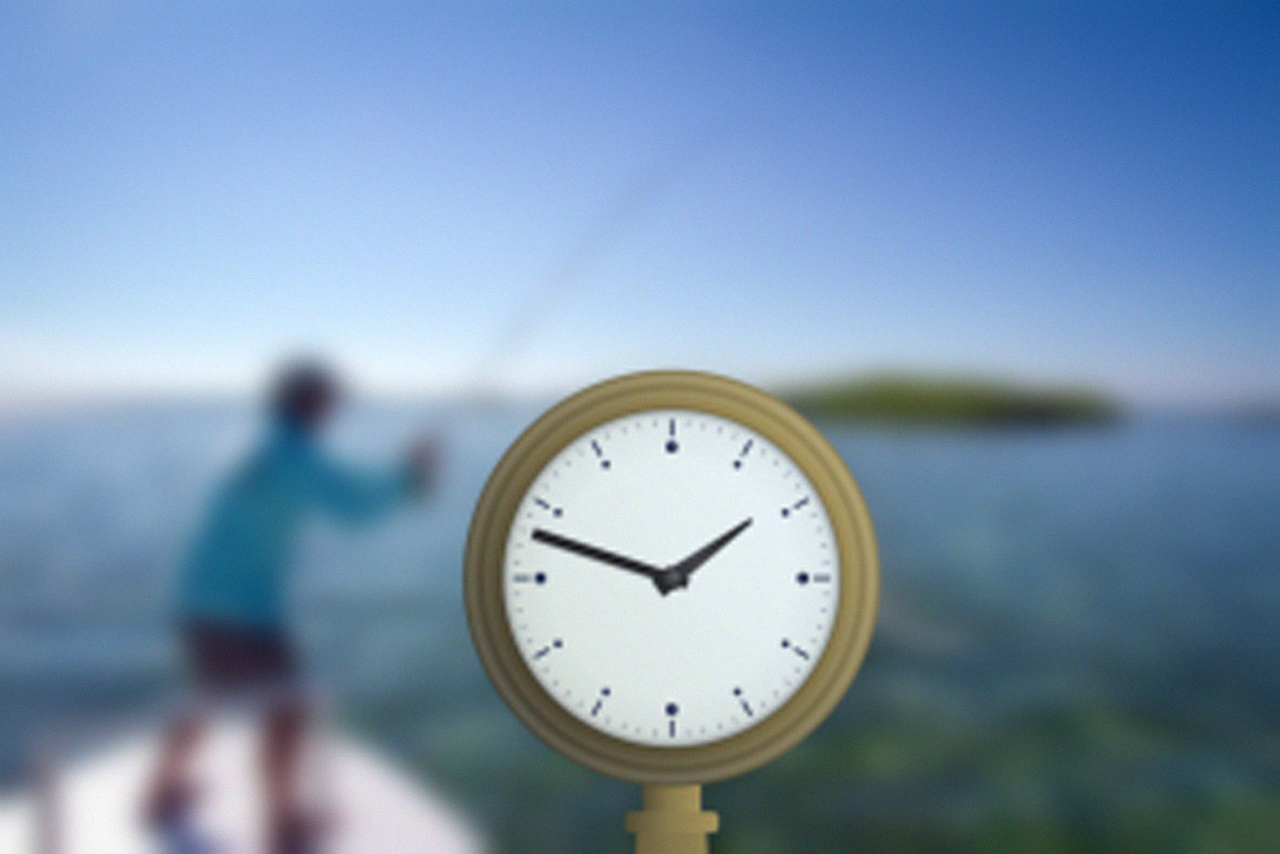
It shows {"hour": 1, "minute": 48}
